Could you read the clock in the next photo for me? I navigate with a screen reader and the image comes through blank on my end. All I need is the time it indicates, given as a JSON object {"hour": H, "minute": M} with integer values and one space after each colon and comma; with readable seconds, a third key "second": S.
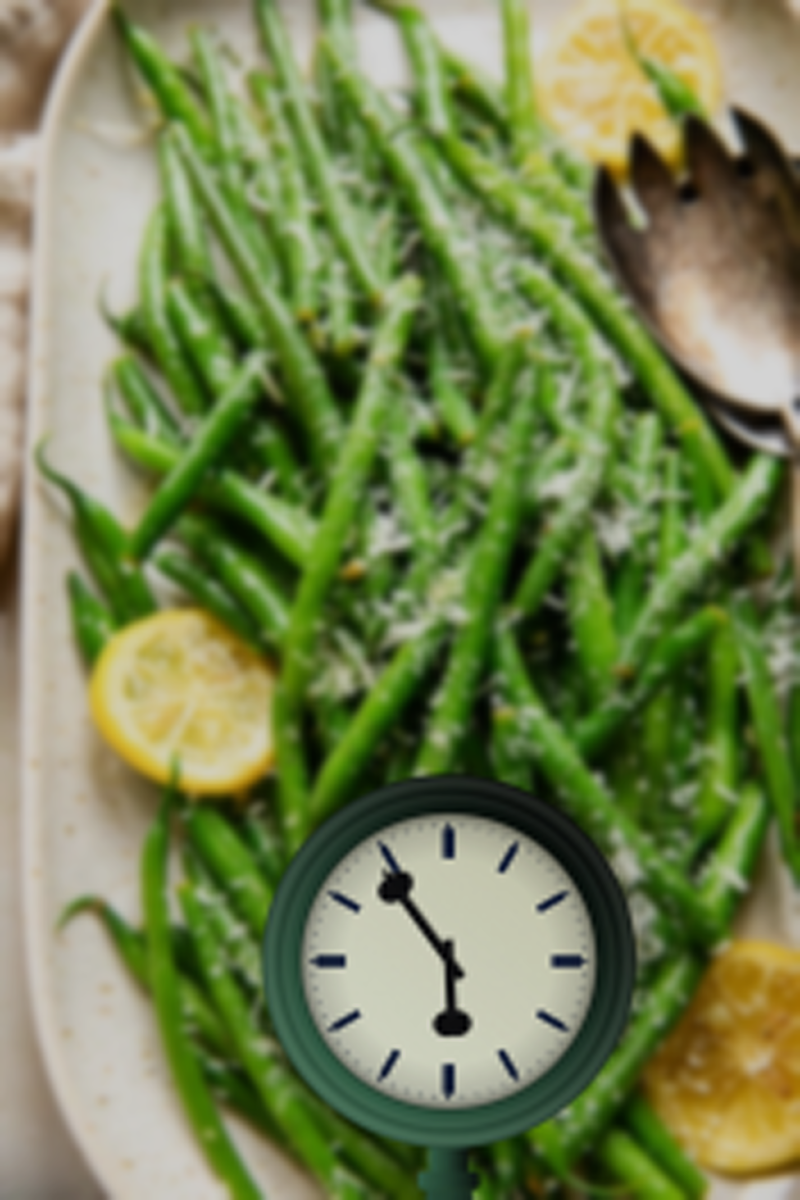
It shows {"hour": 5, "minute": 54}
